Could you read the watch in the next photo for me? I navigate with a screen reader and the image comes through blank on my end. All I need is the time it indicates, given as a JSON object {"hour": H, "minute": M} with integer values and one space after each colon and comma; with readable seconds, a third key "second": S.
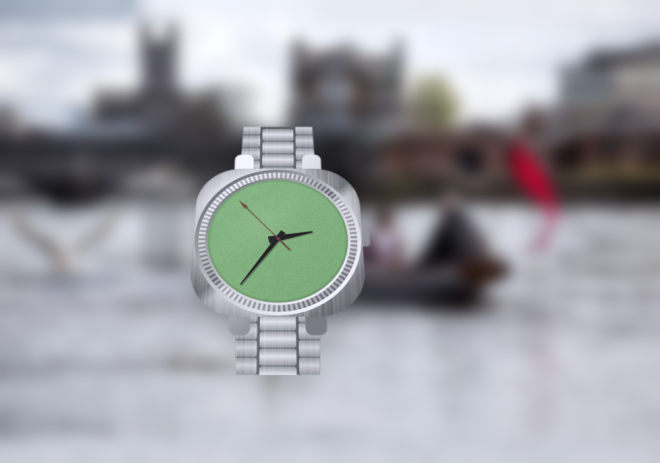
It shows {"hour": 2, "minute": 35, "second": 53}
